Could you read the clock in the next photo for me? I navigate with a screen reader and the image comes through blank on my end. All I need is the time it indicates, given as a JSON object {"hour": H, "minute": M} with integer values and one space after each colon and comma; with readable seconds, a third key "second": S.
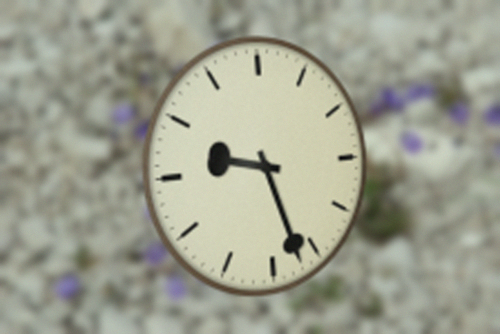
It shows {"hour": 9, "minute": 27}
